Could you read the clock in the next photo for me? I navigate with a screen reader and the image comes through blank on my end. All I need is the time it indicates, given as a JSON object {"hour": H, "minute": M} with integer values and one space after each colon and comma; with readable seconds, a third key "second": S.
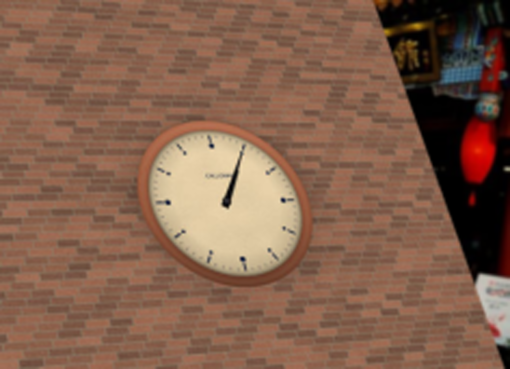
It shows {"hour": 1, "minute": 5}
